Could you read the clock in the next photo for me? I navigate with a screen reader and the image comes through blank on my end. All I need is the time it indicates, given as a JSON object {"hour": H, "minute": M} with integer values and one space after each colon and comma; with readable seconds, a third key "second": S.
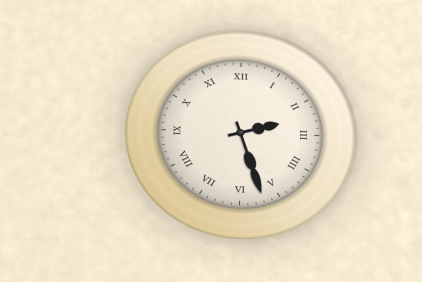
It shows {"hour": 2, "minute": 27}
